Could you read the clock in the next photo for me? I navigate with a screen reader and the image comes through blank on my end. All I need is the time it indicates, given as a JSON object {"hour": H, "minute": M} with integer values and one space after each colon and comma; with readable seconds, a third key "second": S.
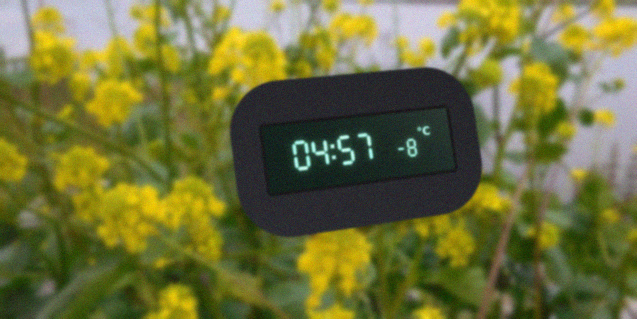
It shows {"hour": 4, "minute": 57}
